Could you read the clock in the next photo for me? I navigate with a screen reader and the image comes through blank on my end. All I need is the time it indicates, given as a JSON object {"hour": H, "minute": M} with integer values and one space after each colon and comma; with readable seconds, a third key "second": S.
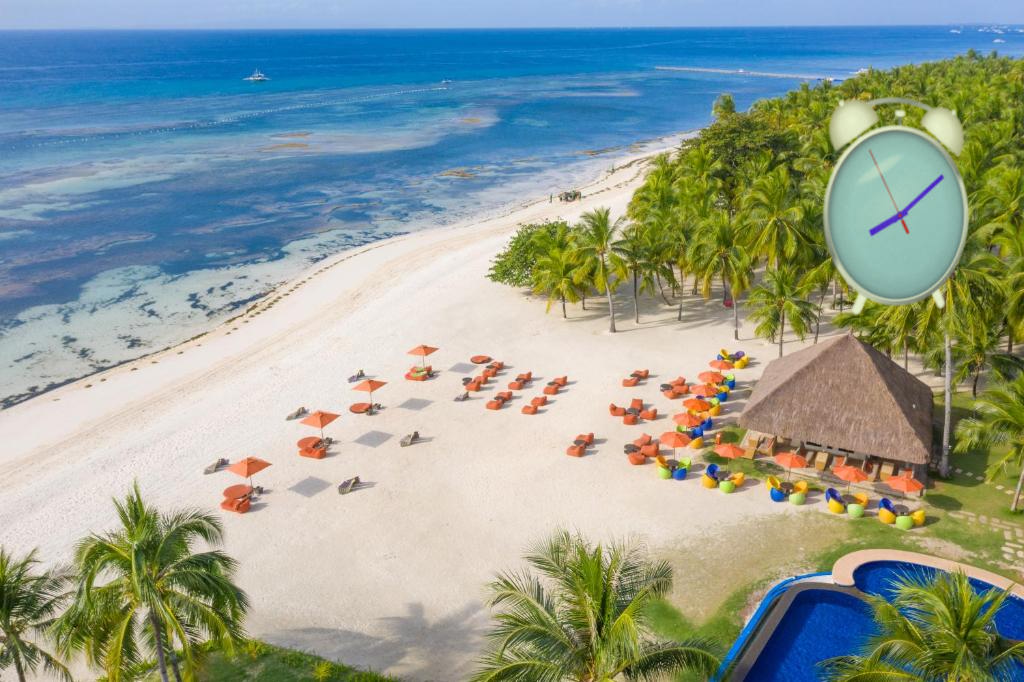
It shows {"hour": 8, "minute": 8, "second": 55}
